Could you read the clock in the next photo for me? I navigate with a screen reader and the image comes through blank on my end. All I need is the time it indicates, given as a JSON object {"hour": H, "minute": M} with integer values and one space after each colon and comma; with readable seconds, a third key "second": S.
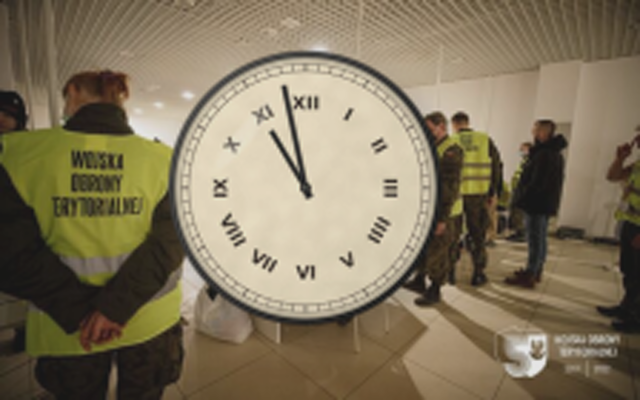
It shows {"hour": 10, "minute": 58}
